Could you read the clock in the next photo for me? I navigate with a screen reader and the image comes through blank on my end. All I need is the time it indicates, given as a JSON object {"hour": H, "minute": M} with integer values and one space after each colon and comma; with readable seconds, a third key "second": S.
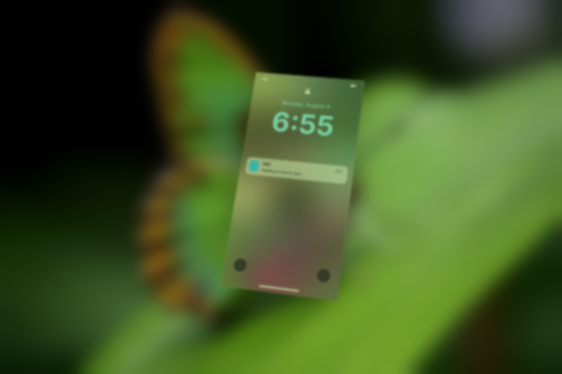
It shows {"hour": 6, "minute": 55}
